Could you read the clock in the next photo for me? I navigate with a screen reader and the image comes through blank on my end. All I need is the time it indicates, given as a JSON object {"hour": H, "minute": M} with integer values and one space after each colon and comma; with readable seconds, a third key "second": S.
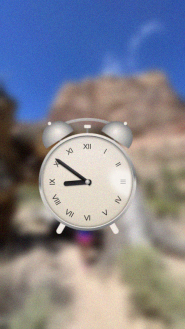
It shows {"hour": 8, "minute": 51}
